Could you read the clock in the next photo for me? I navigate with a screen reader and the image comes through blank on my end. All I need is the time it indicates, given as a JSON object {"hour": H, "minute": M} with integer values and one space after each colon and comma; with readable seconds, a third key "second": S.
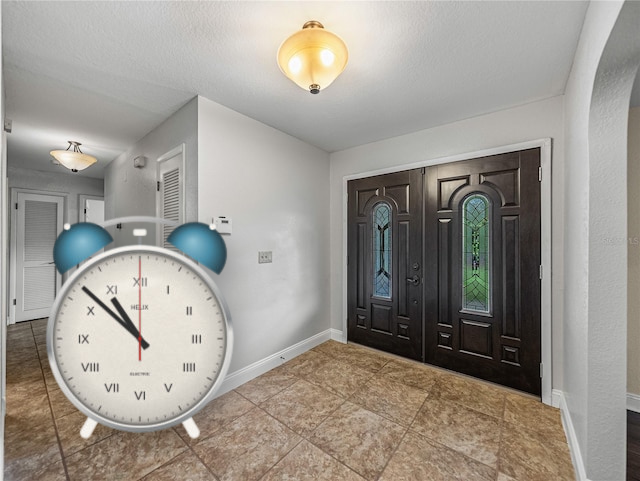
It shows {"hour": 10, "minute": 52, "second": 0}
